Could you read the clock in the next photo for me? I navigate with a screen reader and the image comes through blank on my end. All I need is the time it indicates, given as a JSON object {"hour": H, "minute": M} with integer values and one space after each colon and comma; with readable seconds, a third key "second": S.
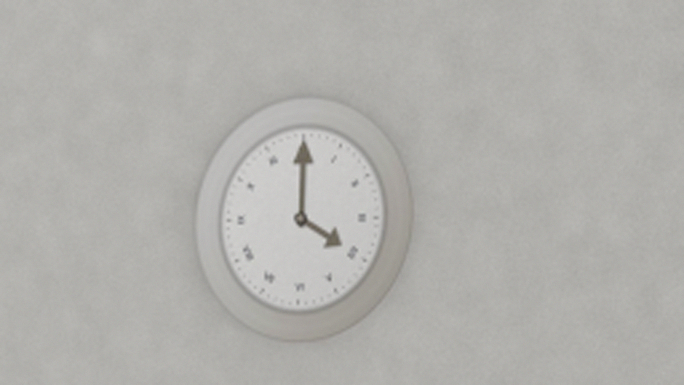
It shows {"hour": 4, "minute": 0}
